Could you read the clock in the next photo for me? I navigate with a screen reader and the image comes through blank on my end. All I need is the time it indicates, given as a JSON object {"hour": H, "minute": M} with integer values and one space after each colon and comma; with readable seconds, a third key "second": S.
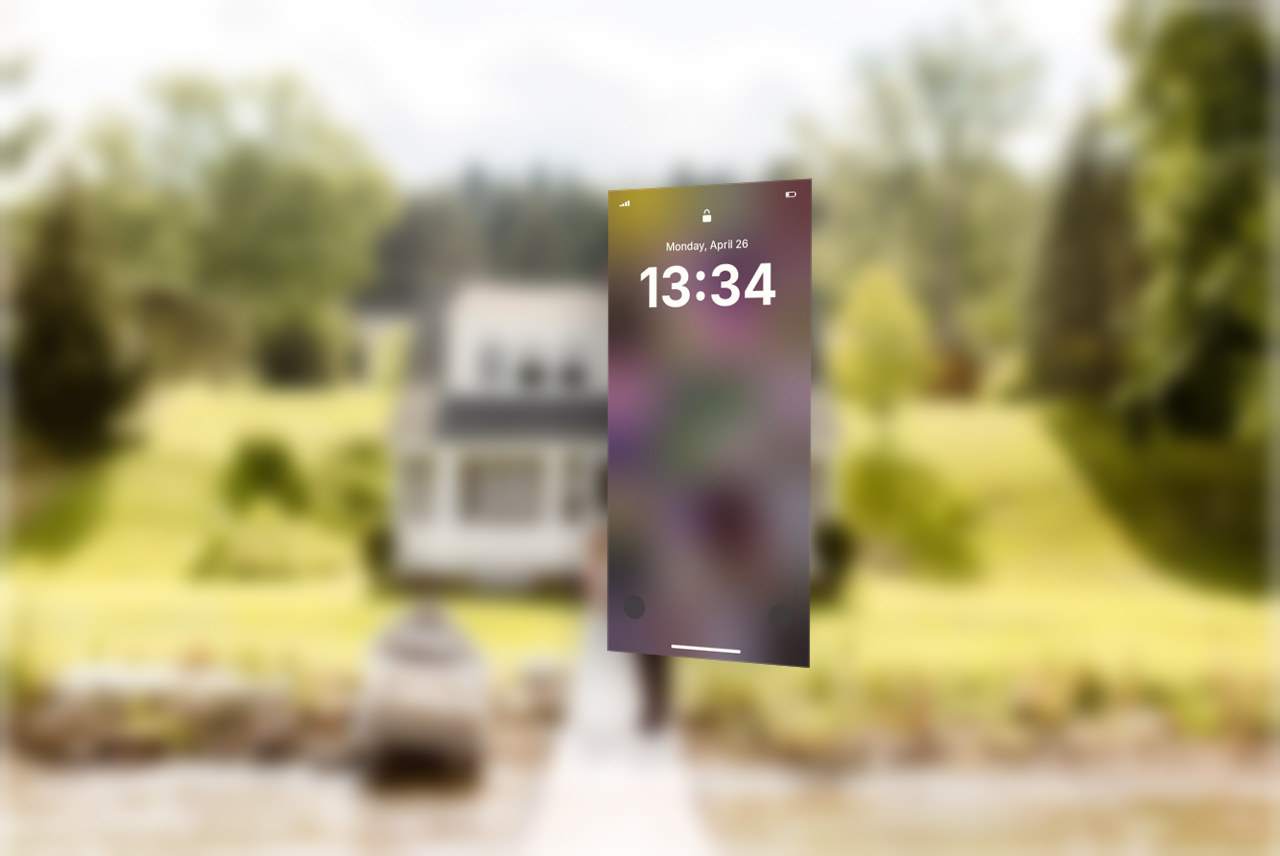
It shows {"hour": 13, "minute": 34}
